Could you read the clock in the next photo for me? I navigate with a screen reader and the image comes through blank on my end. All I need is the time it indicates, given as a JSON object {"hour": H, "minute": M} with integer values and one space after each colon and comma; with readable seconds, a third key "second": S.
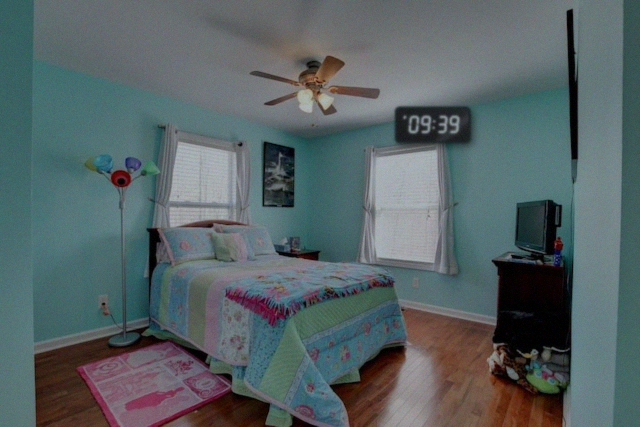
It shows {"hour": 9, "minute": 39}
